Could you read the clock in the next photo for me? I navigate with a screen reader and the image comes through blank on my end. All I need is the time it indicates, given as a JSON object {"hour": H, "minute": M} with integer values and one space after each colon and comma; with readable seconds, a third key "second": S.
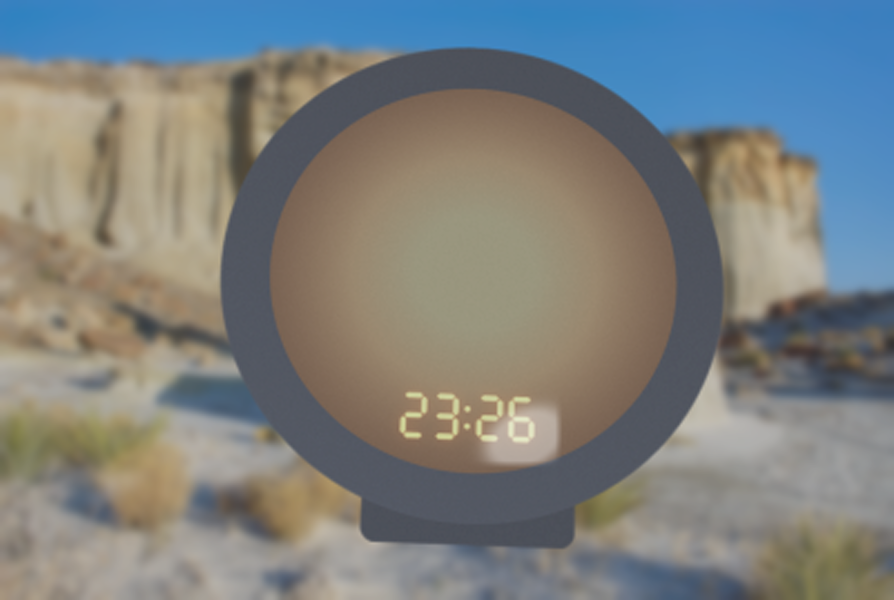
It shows {"hour": 23, "minute": 26}
